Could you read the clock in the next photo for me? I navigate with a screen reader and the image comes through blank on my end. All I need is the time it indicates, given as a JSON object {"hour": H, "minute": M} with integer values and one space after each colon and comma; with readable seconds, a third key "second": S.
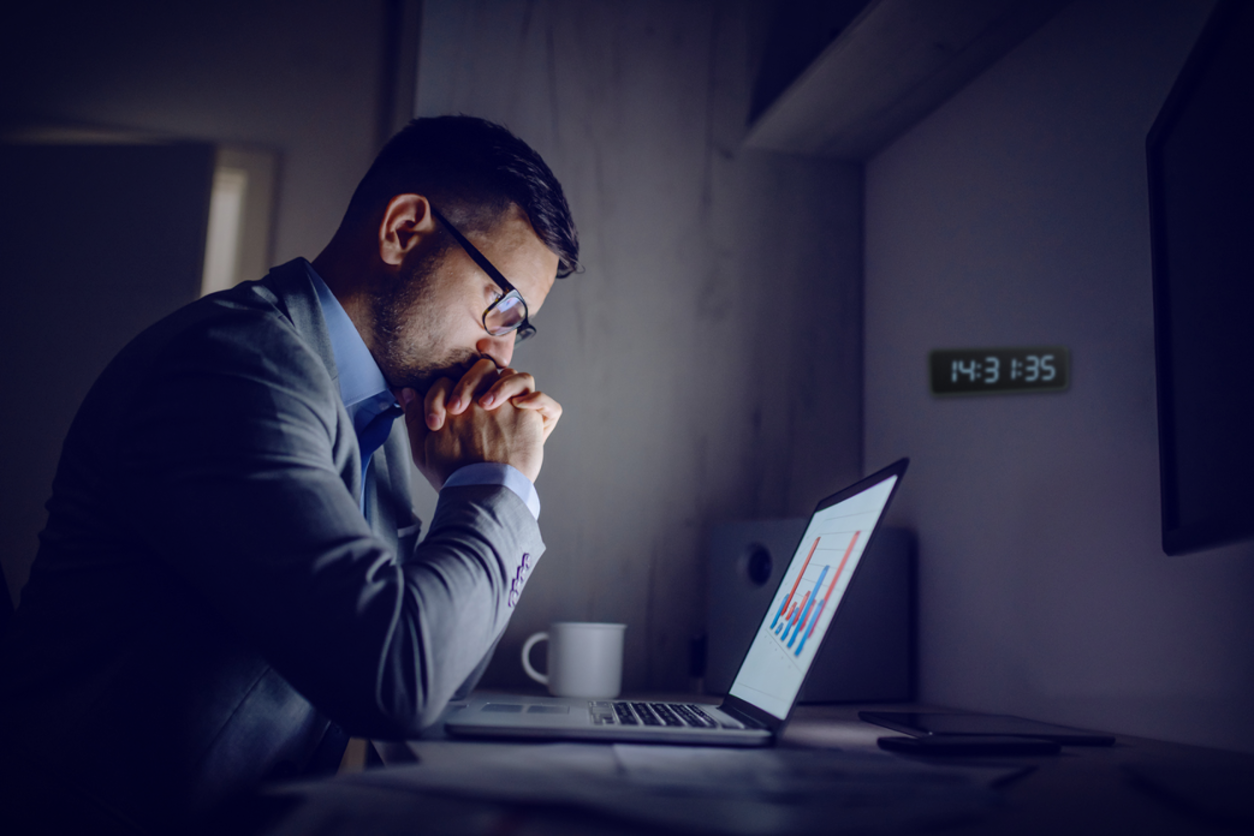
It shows {"hour": 14, "minute": 31, "second": 35}
